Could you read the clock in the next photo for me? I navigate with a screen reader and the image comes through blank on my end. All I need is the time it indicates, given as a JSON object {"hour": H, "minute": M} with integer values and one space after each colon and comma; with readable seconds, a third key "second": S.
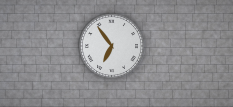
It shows {"hour": 6, "minute": 54}
